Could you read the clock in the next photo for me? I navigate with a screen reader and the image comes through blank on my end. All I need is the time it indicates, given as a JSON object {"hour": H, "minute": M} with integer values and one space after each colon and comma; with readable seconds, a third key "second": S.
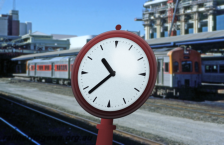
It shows {"hour": 10, "minute": 38}
